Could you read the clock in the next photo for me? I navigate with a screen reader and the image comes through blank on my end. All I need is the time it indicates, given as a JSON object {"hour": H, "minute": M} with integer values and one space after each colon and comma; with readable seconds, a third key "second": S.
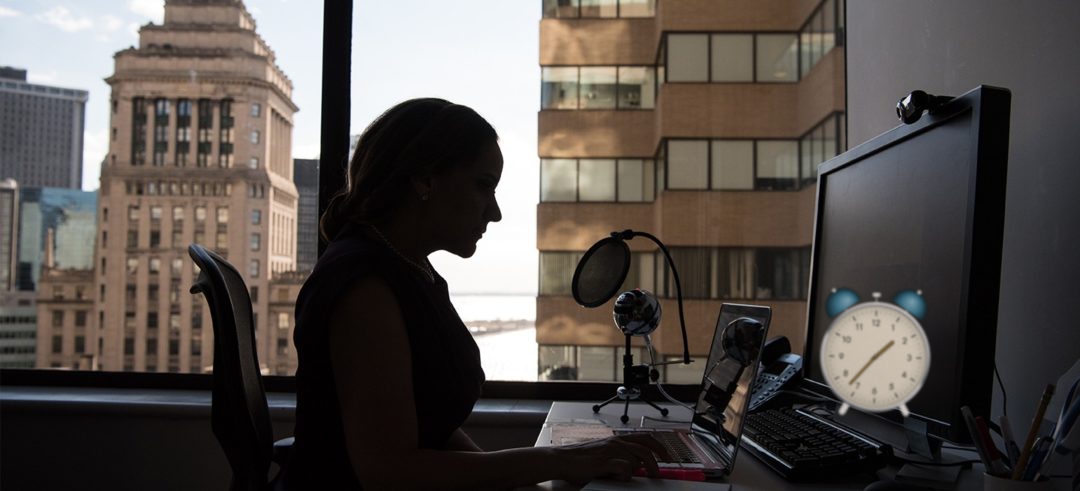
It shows {"hour": 1, "minute": 37}
